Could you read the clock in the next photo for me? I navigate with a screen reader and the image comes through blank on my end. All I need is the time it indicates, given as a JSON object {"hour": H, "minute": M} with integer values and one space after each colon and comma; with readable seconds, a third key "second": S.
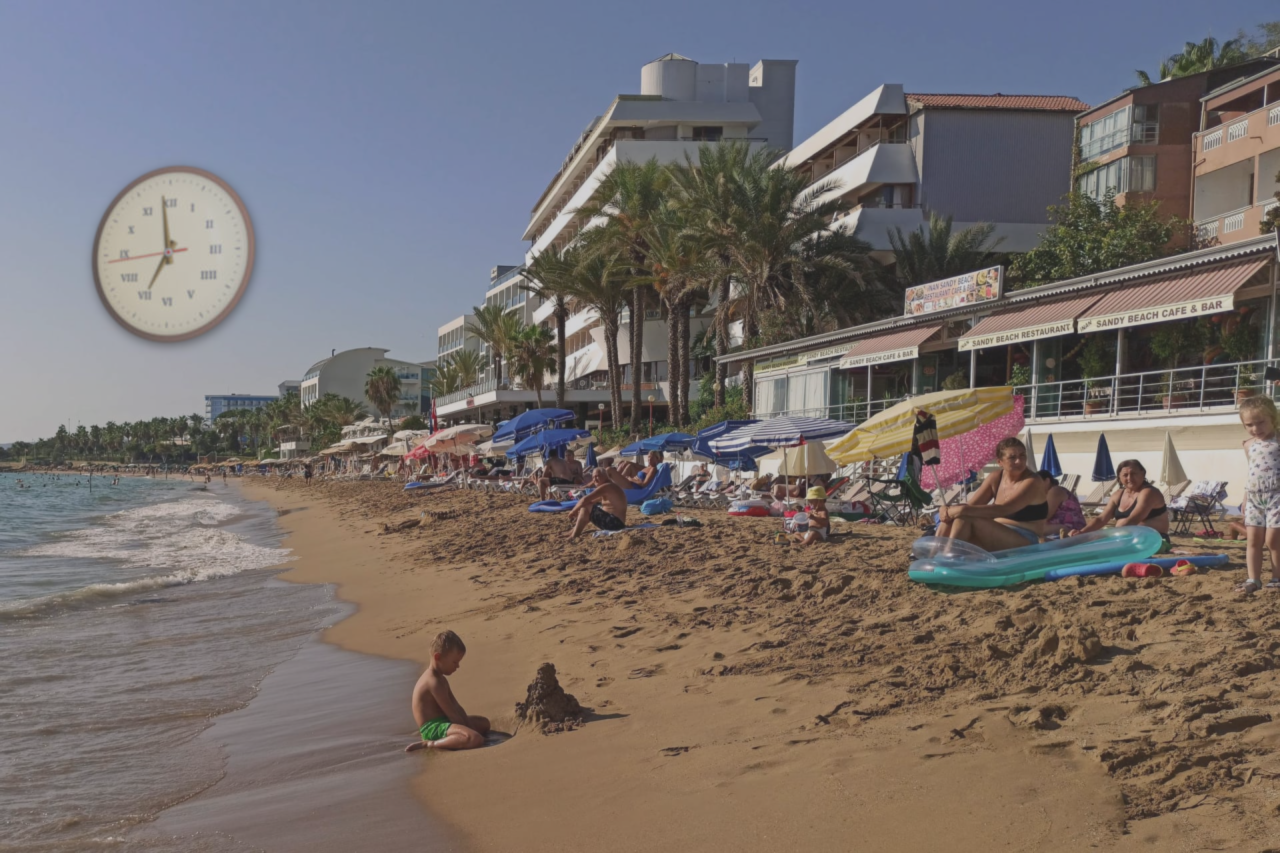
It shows {"hour": 6, "minute": 58, "second": 44}
